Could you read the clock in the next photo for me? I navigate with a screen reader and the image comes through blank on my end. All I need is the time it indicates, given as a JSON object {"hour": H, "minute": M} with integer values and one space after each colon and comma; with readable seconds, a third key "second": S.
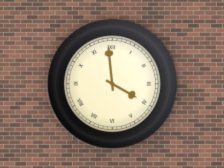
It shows {"hour": 3, "minute": 59}
